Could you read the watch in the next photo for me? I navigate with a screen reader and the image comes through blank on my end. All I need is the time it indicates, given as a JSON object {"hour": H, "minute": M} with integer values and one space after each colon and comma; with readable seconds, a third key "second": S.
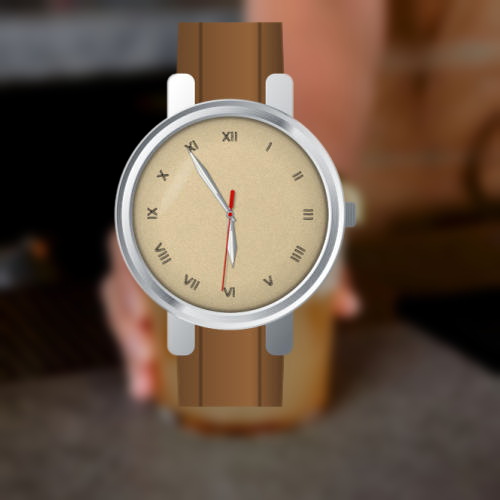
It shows {"hour": 5, "minute": 54, "second": 31}
